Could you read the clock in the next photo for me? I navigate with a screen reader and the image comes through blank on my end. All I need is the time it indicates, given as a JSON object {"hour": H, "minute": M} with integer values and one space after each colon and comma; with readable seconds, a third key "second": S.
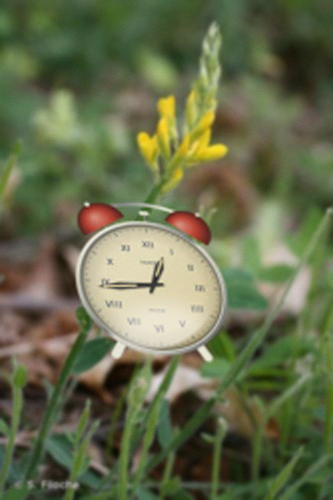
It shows {"hour": 12, "minute": 44}
